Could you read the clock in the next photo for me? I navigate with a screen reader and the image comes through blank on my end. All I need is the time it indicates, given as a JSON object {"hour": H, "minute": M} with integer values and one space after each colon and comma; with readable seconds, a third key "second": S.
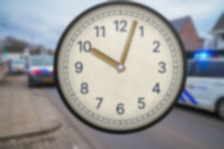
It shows {"hour": 10, "minute": 3}
